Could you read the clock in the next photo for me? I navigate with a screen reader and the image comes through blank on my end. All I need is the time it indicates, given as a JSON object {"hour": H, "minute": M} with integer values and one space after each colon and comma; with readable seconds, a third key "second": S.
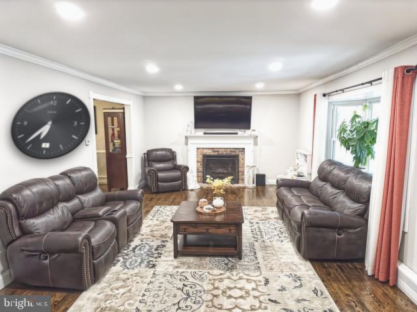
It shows {"hour": 6, "minute": 37}
